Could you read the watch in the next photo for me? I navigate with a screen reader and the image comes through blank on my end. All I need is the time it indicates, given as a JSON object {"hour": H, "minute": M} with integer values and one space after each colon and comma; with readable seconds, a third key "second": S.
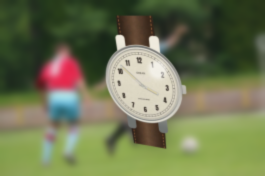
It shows {"hour": 3, "minute": 52}
